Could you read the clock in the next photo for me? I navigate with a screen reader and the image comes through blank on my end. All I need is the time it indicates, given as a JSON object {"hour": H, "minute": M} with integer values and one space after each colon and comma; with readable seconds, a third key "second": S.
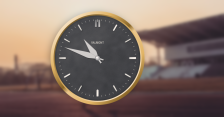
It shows {"hour": 10, "minute": 48}
